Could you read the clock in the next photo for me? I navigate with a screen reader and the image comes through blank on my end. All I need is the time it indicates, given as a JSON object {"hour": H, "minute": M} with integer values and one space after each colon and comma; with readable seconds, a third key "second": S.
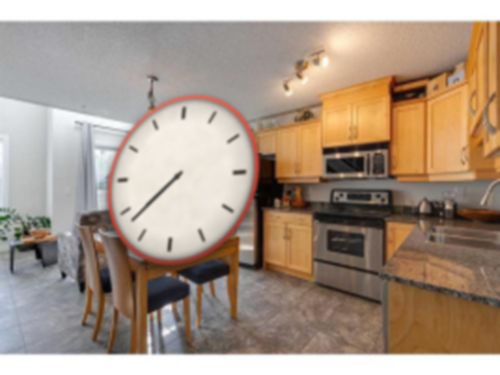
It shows {"hour": 7, "minute": 38}
